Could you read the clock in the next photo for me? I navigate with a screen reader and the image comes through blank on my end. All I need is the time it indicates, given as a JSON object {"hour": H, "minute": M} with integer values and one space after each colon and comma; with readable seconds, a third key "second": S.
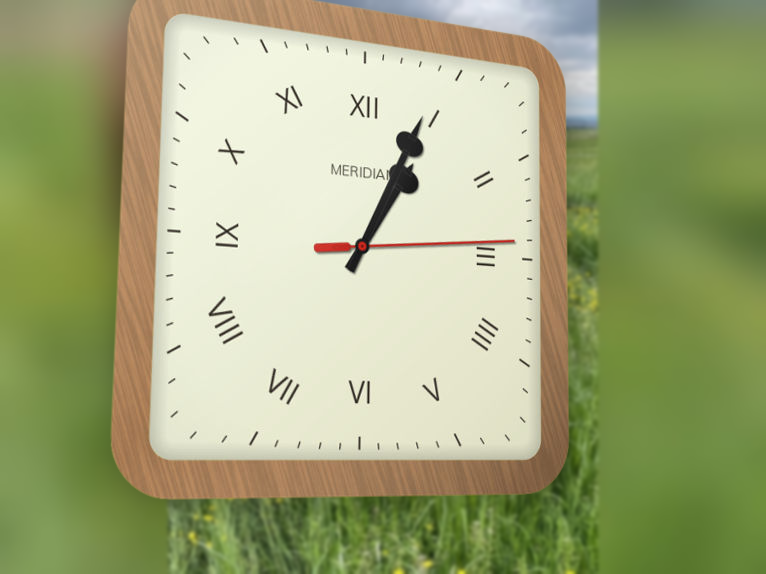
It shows {"hour": 1, "minute": 4, "second": 14}
